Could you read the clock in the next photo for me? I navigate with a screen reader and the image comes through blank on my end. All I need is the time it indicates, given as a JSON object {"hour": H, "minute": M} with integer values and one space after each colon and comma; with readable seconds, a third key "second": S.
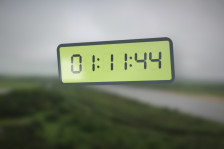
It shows {"hour": 1, "minute": 11, "second": 44}
